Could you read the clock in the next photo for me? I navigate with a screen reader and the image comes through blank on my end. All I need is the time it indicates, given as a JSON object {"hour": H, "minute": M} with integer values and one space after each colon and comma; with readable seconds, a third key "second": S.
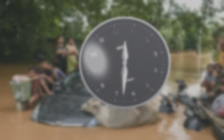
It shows {"hour": 12, "minute": 33}
